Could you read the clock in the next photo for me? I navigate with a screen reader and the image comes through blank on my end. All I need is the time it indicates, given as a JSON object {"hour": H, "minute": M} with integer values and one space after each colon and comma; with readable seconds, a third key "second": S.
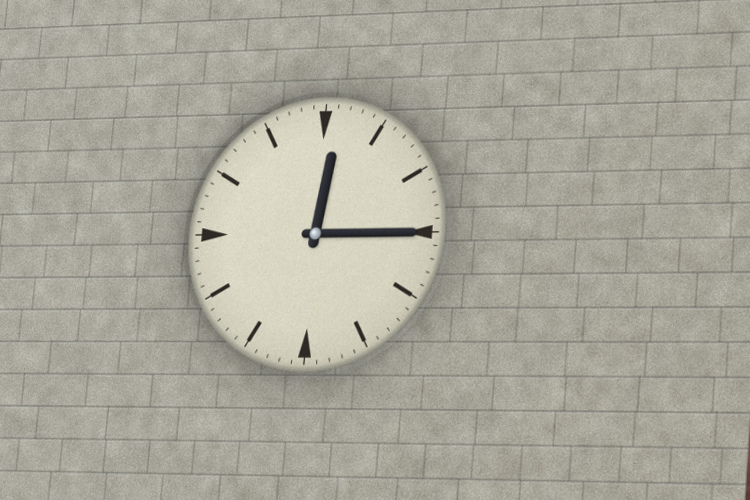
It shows {"hour": 12, "minute": 15}
